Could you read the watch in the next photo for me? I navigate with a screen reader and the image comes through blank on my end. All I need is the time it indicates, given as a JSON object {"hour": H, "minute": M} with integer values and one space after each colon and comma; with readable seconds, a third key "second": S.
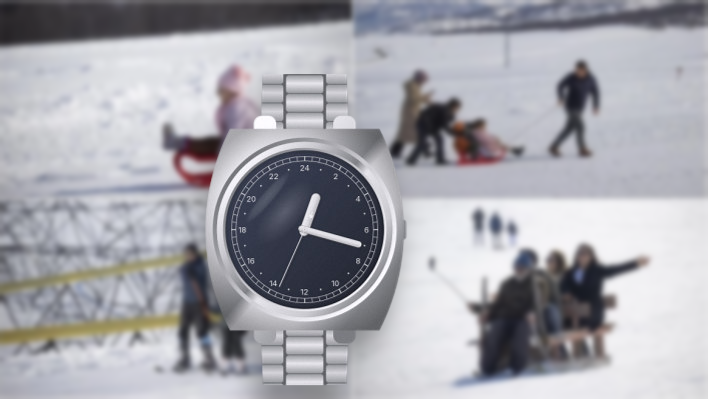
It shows {"hour": 1, "minute": 17, "second": 34}
